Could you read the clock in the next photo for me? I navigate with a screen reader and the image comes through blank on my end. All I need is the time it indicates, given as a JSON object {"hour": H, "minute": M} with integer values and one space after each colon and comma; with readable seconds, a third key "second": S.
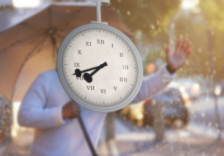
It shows {"hour": 7, "minute": 42}
